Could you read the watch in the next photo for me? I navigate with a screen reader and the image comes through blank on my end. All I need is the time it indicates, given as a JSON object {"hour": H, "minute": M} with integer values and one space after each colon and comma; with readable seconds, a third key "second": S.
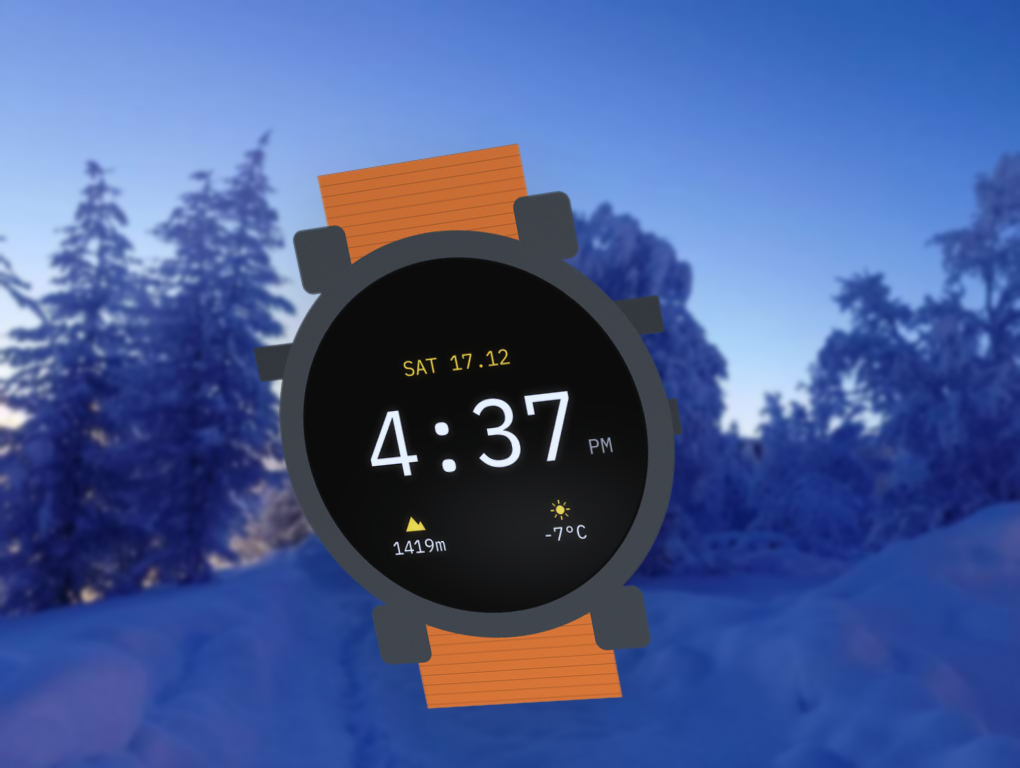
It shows {"hour": 4, "minute": 37}
